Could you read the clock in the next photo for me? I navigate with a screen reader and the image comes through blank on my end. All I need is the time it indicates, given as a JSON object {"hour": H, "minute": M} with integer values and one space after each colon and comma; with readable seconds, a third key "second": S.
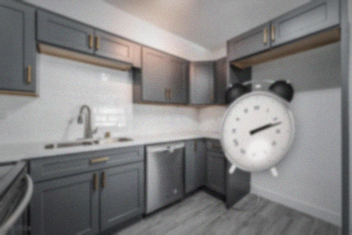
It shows {"hour": 2, "minute": 12}
